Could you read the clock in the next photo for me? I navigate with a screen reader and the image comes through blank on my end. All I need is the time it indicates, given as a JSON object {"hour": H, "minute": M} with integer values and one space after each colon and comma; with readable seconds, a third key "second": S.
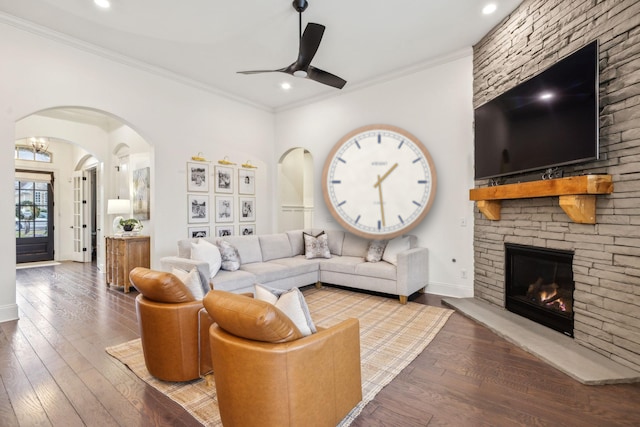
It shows {"hour": 1, "minute": 29}
